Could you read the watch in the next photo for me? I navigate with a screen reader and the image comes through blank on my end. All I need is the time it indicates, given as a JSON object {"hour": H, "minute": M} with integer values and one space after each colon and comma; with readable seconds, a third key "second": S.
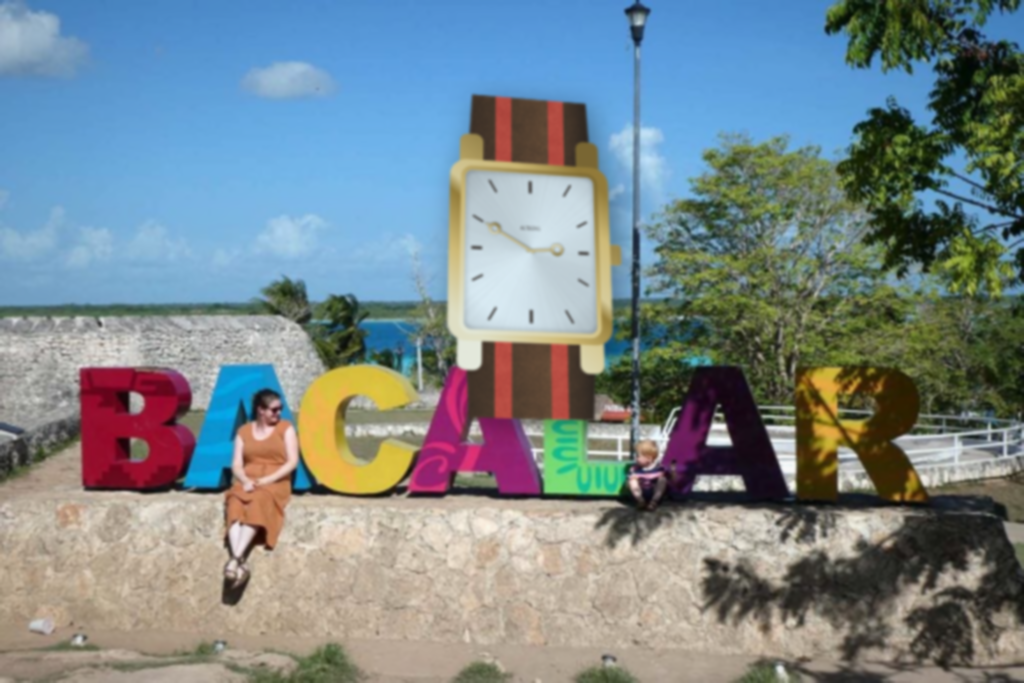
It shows {"hour": 2, "minute": 50}
